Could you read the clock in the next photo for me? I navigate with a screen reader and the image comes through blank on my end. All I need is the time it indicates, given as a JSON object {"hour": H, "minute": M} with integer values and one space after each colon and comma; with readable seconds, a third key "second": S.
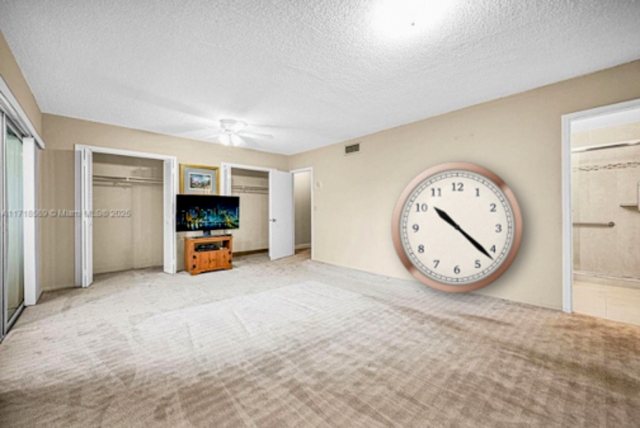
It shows {"hour": 10, "minute": 22}
